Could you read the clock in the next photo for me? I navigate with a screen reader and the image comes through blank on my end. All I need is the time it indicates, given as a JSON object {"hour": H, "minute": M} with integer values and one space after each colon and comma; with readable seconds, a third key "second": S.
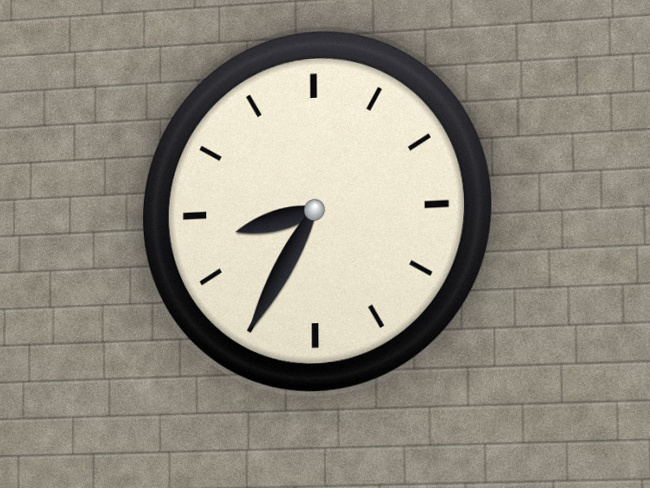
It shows {"hour": 8, "minute": 35}
